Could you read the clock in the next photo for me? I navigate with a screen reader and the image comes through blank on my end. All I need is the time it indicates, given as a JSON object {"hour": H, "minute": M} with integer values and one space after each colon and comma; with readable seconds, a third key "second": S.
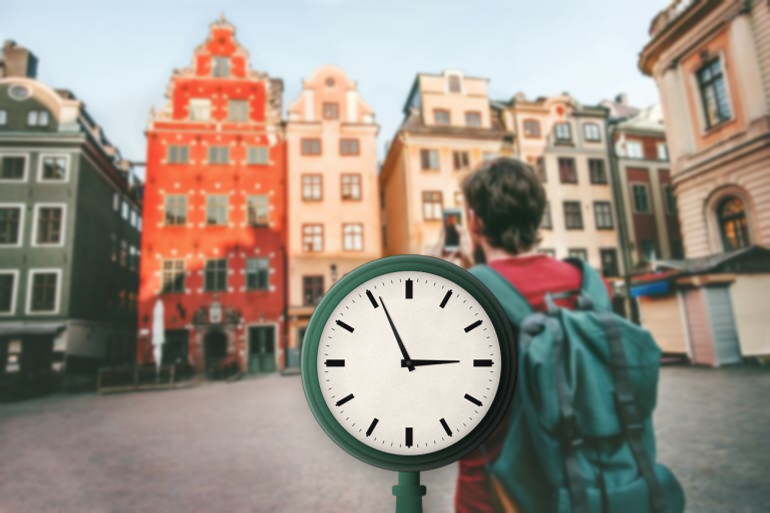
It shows {"hour": 2, "minute": 56}
